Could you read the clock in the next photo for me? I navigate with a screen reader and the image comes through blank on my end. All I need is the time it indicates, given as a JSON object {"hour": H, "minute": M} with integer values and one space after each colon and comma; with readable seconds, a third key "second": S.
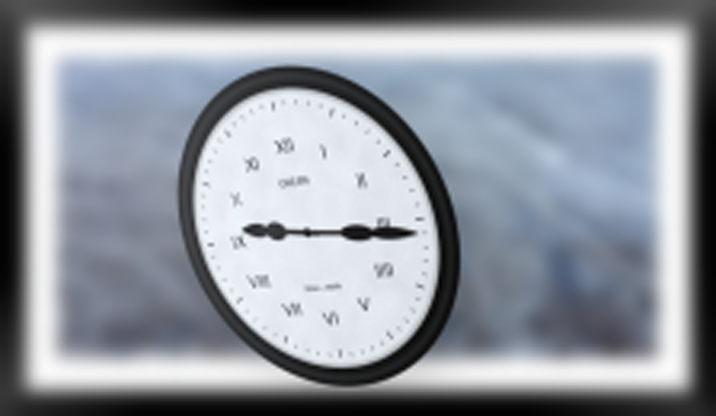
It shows {"hour": 9, "minute": 16}
